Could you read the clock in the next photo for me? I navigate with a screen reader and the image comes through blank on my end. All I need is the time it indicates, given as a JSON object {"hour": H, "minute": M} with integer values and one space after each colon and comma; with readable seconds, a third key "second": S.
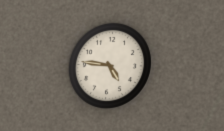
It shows {"hour": 4, "minute": 46}
